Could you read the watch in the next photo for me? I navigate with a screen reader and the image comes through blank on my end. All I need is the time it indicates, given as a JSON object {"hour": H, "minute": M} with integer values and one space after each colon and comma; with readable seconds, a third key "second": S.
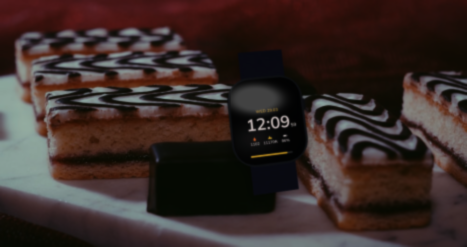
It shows {"hour": 12, "minute": 9}
